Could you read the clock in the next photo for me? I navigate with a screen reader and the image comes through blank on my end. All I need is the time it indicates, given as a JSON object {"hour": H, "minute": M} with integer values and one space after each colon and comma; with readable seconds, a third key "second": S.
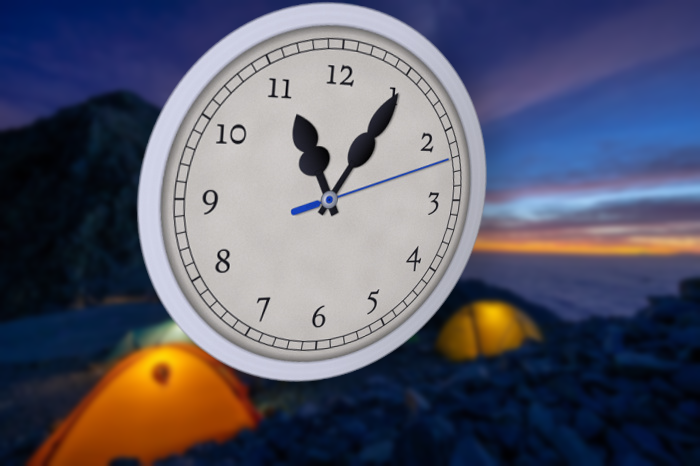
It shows {"hour": 11, "minute": 5, "second": 12}
